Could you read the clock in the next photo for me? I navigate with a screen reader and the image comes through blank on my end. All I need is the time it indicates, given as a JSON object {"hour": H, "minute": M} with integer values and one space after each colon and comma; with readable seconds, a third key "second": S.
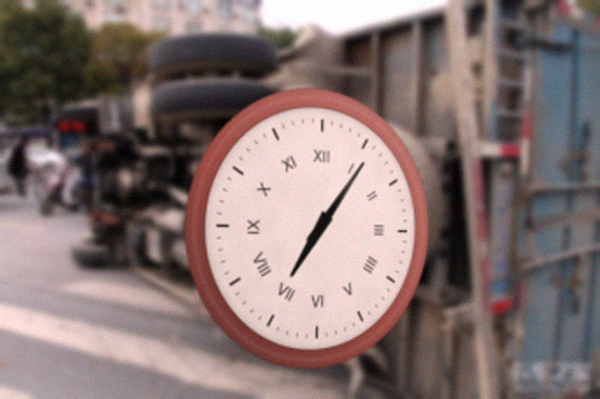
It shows {"hour": 7, "minute": 6}
